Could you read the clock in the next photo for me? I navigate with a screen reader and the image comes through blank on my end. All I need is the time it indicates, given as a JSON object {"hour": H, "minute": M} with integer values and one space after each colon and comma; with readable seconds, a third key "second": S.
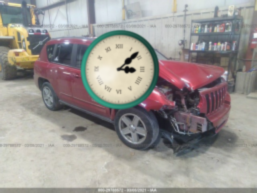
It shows {"hour": 3, "minute": 8}
